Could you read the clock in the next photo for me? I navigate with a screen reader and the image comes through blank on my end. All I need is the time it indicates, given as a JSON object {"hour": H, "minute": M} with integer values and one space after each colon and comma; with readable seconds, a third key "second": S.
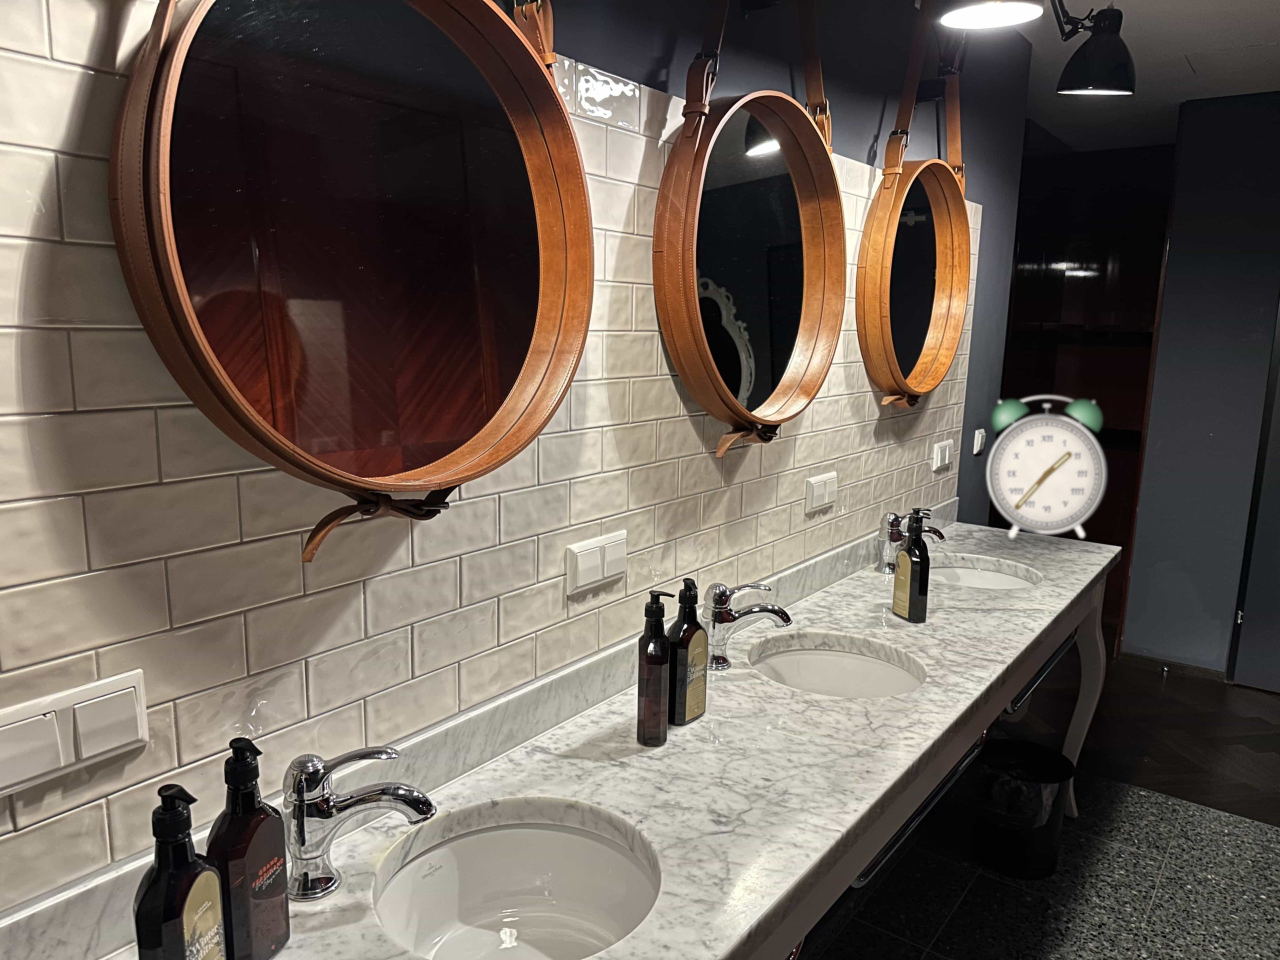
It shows {"hour": 1, "minute": 37}
